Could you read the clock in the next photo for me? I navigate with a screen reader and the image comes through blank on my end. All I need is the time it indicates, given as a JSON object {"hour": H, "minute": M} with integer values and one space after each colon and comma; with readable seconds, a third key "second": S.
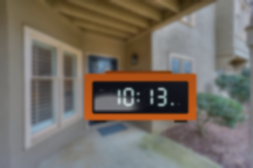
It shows {"hour": 10, "minute": 13}
